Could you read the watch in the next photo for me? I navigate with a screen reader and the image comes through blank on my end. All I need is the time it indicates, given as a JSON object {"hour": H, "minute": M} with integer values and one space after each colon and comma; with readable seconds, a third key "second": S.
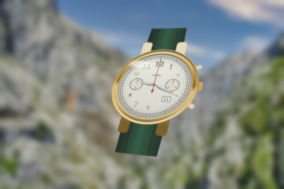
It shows {"hour": 9, "minute": 19}
